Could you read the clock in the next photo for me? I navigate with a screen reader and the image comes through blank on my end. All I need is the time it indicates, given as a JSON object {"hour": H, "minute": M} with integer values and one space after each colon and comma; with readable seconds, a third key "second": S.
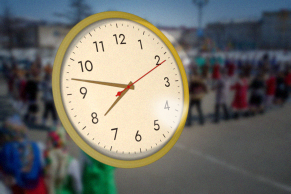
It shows {"hour": 7, "minute": 47, "second": 11}
